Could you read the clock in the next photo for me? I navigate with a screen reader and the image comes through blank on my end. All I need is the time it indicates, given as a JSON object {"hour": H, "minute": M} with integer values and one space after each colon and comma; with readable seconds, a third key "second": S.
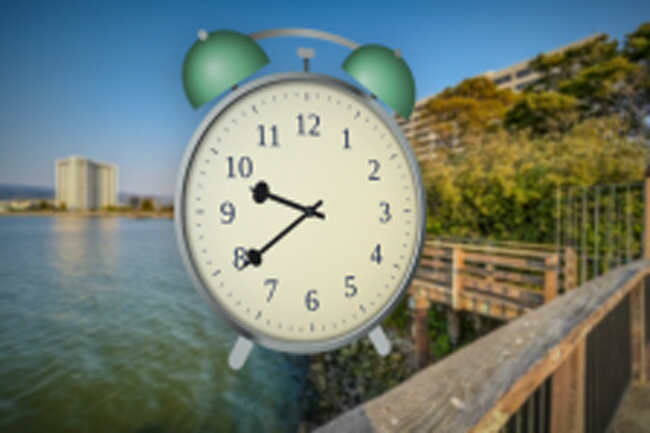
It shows {"hour": 9, "minute": 39}
